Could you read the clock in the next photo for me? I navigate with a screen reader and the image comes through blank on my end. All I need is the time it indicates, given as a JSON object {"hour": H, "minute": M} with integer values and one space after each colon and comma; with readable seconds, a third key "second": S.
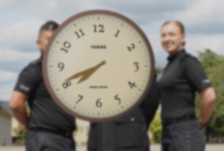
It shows {"hour": 7, "minute": 41}
